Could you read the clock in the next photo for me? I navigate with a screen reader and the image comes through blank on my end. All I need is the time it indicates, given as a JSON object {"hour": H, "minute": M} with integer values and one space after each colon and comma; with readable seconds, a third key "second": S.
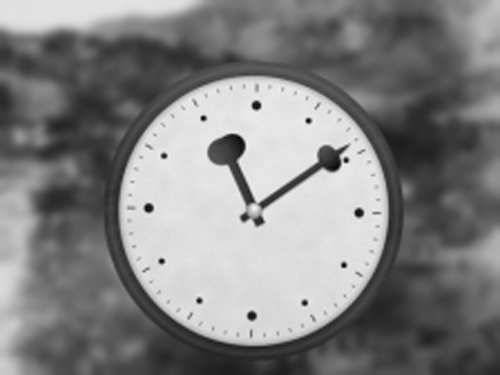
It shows {"hour": 11, "minute": 9}
